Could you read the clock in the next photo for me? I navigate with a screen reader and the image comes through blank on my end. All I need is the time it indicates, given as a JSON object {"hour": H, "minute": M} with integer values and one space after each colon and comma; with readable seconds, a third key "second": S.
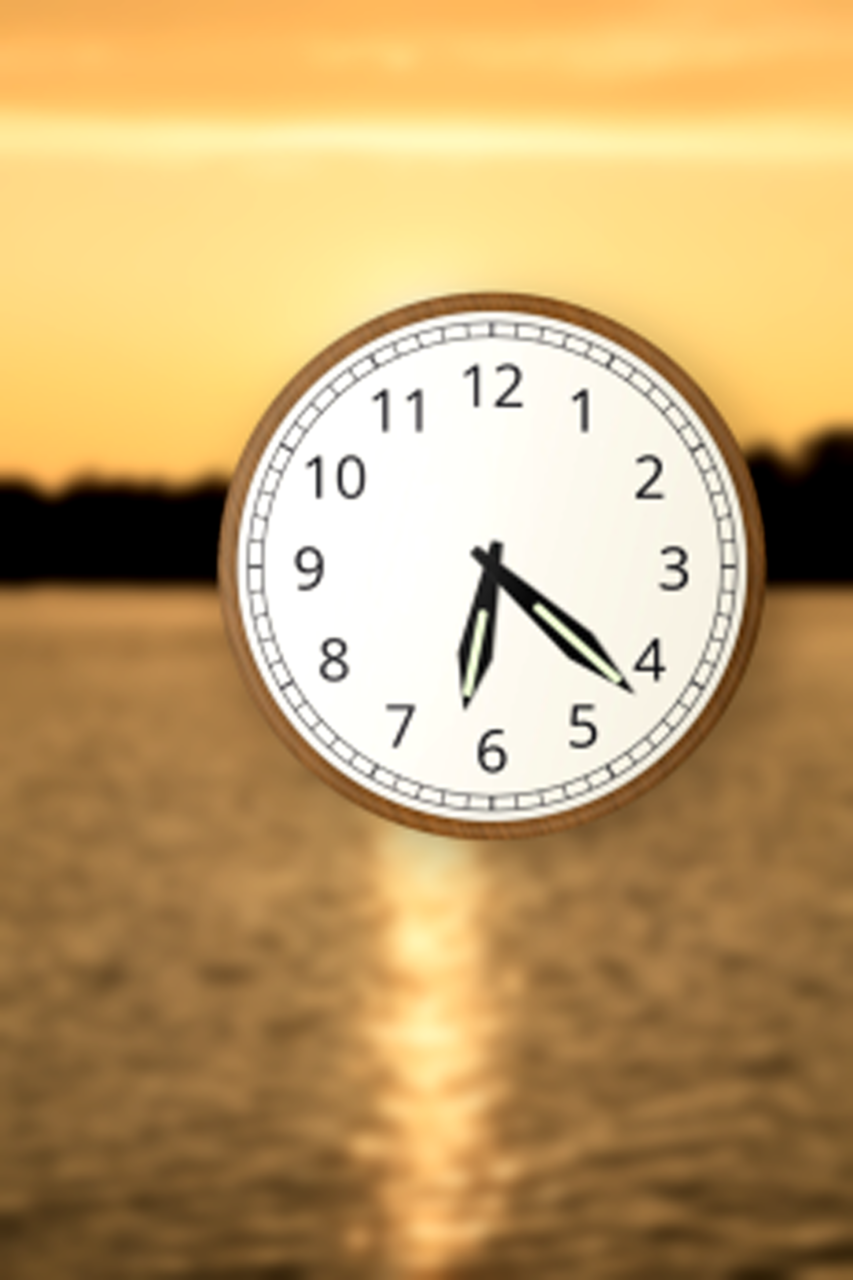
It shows {"hour": 6, "minute": 22}
